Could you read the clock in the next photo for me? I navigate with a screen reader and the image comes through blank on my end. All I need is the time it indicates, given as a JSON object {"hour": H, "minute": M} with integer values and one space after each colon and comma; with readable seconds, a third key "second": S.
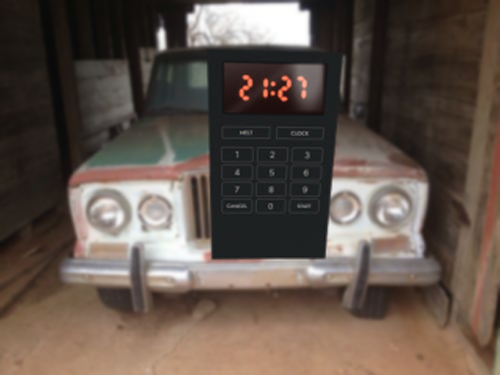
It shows {"hour": 21, "minute": 27}
